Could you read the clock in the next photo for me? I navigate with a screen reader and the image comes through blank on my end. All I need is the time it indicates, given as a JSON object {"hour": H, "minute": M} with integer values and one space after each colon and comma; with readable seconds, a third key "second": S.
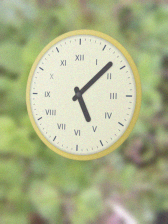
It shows {"hour": 5, "minute": 8}
